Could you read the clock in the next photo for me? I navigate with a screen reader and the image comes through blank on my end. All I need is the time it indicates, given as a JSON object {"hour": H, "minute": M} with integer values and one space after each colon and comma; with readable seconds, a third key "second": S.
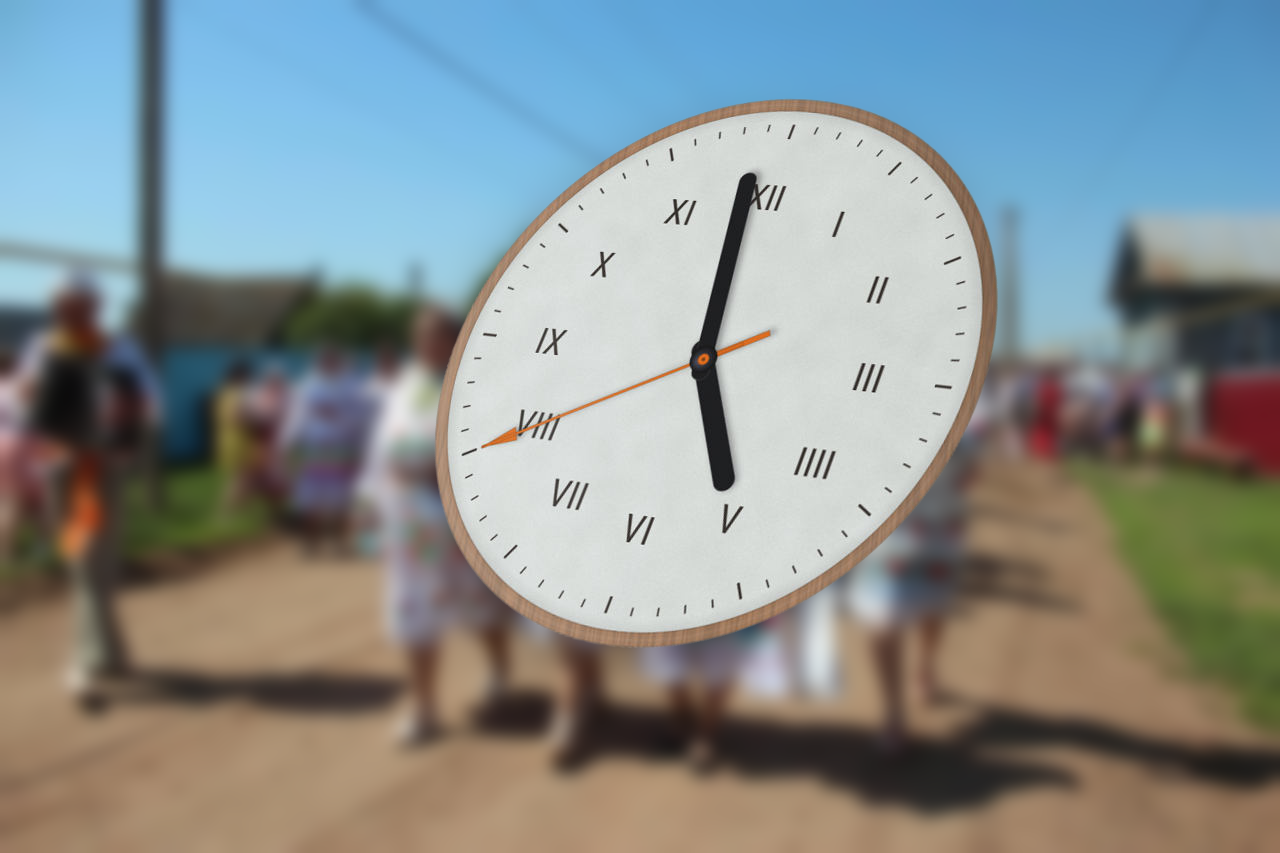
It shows {"hour": 4, "minute": 58, "second": 40}
